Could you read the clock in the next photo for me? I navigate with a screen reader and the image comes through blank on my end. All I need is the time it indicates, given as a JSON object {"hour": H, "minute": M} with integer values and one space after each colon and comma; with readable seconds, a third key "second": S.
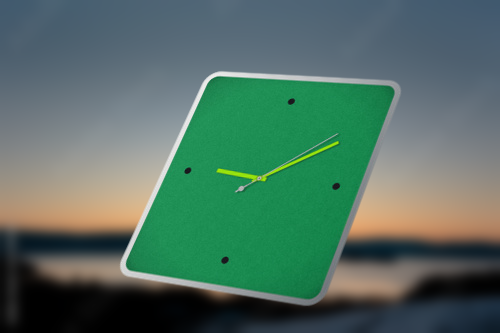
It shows {"hour": 9, "minute": 9, "second": 8}
